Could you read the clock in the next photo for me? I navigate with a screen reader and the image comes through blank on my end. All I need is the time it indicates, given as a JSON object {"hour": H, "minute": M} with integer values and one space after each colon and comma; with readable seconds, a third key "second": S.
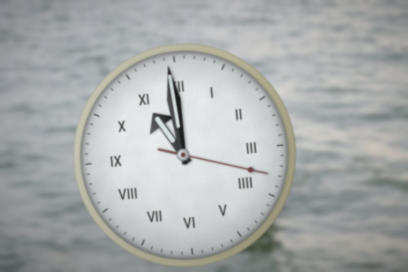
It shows {"hour": 10, "minute": 59, "second": 18}
